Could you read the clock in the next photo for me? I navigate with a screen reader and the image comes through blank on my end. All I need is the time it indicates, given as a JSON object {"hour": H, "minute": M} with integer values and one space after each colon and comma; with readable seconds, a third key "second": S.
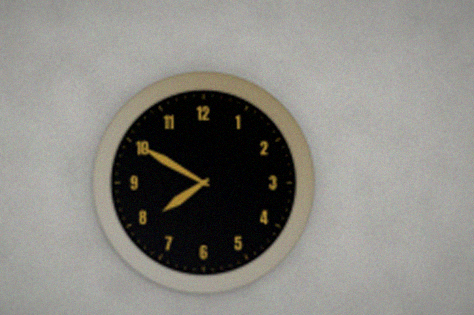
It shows {"hour": 7, "minute": 50}
